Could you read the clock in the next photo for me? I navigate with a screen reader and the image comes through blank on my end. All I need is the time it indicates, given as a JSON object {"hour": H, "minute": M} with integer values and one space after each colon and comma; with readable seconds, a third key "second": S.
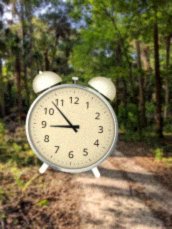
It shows {"hour": 8, "minute": 53}
